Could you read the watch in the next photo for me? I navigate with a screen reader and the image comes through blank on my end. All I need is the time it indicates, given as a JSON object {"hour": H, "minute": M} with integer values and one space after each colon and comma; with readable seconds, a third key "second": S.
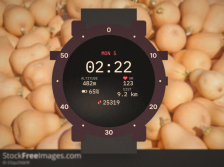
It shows {"hour": 2, "minute": 22}
